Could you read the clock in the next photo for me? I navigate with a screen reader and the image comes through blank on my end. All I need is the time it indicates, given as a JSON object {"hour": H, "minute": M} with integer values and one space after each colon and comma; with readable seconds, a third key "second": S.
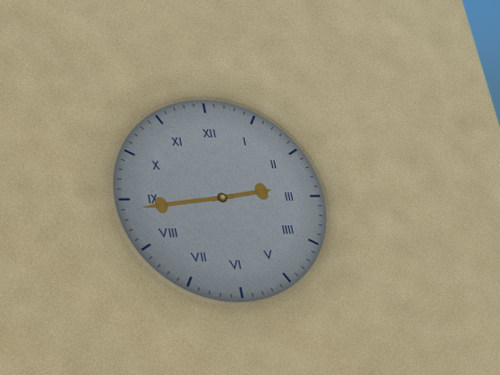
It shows {"hour": 2, "minute": 44}
